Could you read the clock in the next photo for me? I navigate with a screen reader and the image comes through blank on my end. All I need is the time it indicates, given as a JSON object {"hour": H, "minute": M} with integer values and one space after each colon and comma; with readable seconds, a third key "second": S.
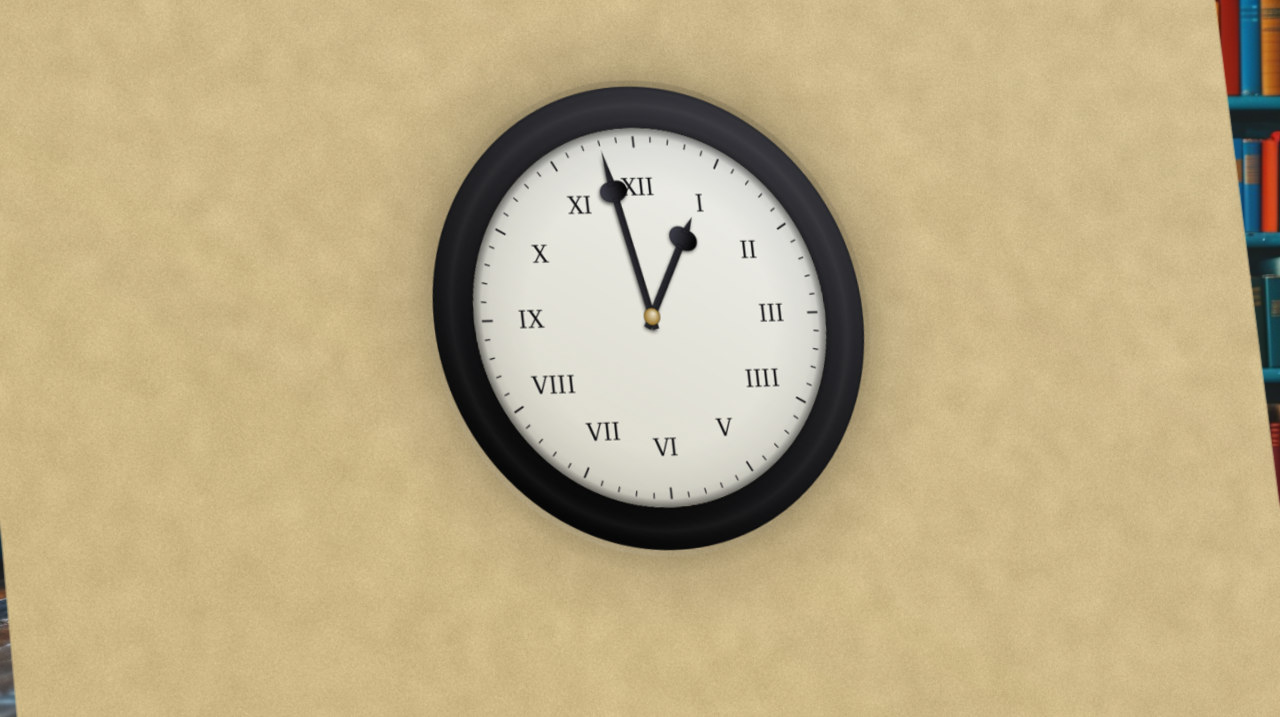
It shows {"hour": 12, "minute": 58}
